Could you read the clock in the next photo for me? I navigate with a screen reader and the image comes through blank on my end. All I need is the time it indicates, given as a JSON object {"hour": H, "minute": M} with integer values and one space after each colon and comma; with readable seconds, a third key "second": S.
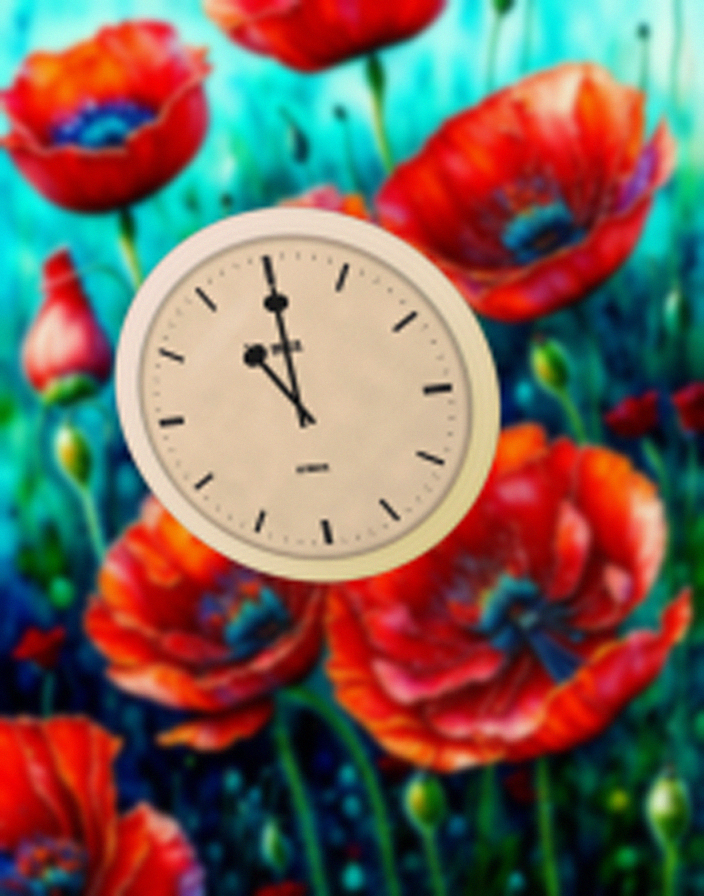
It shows {"hour": 11, "minute": 0}
